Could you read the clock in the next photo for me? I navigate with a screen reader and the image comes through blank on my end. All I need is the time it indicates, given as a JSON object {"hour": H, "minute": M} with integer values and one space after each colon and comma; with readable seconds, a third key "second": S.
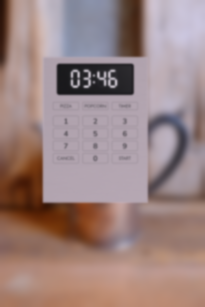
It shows {"hour": 3, "minute": 46}
